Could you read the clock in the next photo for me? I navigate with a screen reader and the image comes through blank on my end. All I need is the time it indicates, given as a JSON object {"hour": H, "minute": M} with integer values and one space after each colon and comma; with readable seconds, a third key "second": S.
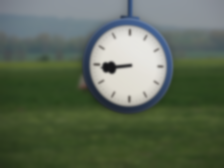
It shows {"hour": 8, "minute": 44}
